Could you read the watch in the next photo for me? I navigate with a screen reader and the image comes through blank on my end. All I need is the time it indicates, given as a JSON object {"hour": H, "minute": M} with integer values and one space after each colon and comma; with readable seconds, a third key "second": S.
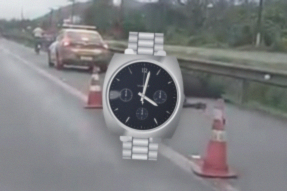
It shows {"hour": 4, "minute": 2}
